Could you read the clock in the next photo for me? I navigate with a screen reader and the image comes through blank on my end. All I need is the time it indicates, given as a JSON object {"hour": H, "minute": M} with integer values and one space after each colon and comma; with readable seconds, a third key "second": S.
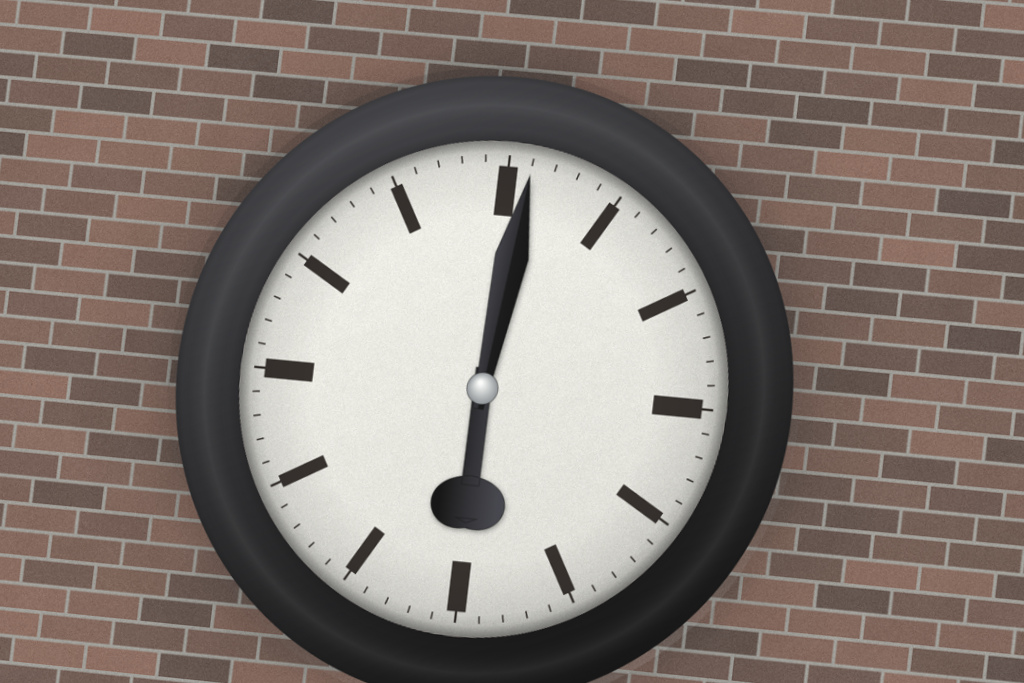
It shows {"hour": 6, "minute": 1}
